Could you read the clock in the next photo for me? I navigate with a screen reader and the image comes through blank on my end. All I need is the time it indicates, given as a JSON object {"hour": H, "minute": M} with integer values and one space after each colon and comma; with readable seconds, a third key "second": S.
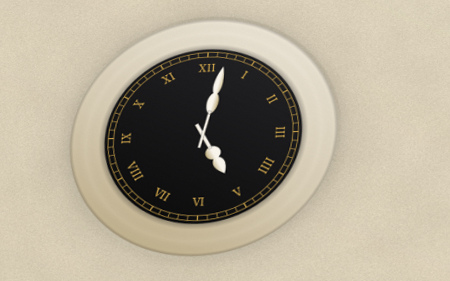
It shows {"hour": 5, "minute": 2}
